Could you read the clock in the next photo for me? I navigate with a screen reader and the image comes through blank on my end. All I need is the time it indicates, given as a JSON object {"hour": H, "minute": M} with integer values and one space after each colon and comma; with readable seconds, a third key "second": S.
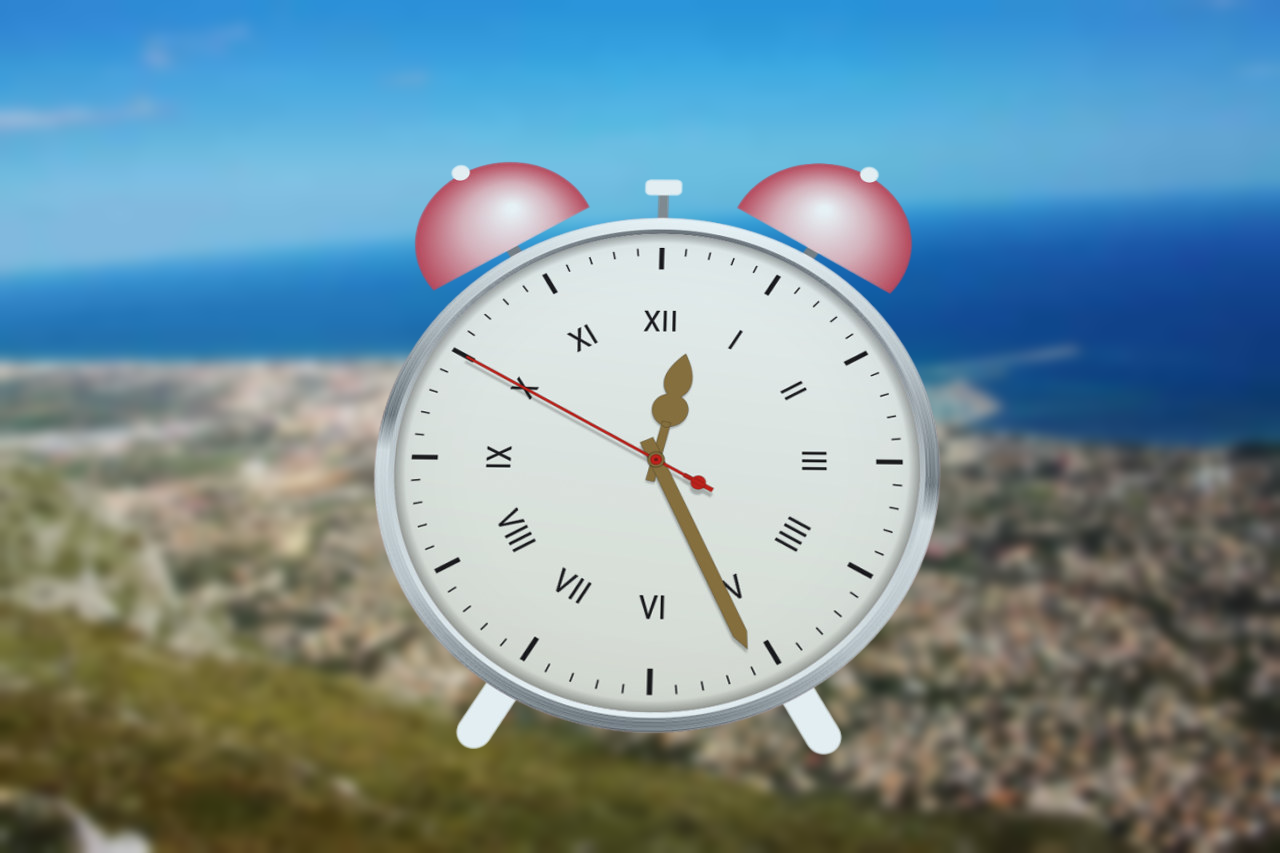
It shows {"hour": 12, "minute": 25, "second": 50}
